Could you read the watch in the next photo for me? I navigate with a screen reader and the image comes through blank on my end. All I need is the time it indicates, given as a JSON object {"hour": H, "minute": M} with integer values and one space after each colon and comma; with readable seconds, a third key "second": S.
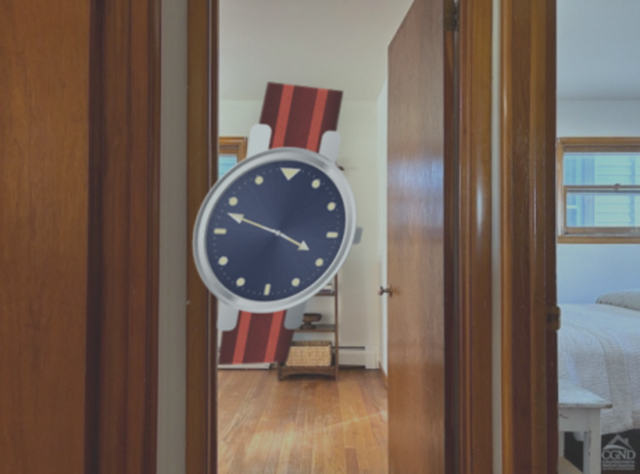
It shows {"hour": 3, "minute": 48}
